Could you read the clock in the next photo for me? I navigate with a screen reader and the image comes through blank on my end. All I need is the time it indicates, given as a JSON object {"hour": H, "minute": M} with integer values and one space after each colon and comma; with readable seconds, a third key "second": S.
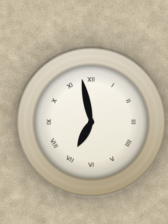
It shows {"hour": 6, "minute": 58}
